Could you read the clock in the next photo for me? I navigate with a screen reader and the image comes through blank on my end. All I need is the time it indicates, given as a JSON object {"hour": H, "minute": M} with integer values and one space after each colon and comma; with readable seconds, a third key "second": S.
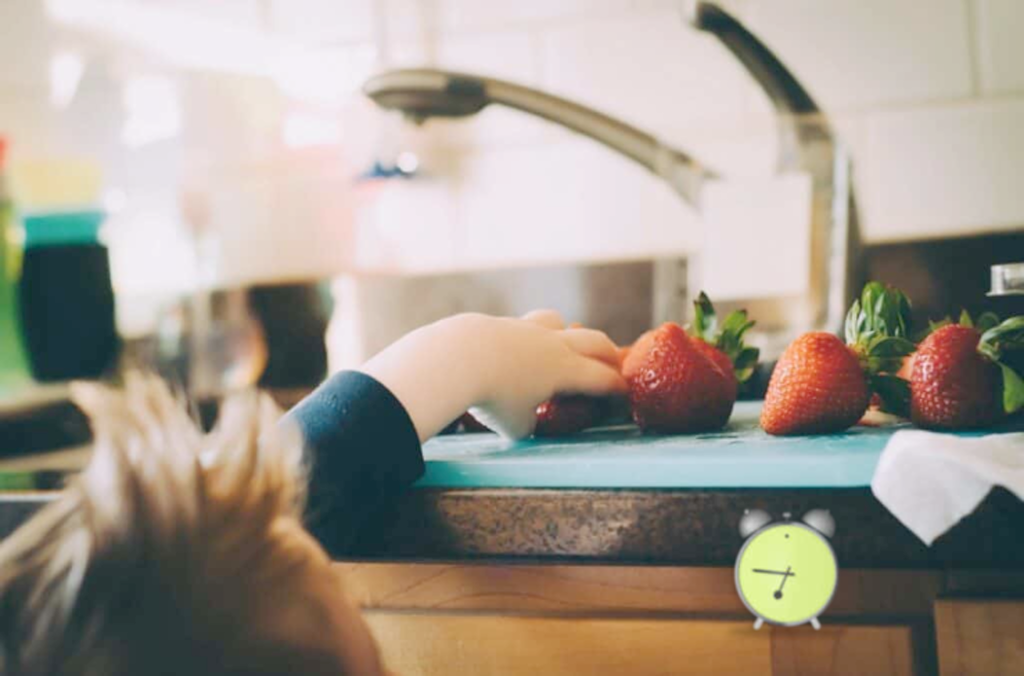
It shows {"hour": 6, "minute": 46}
